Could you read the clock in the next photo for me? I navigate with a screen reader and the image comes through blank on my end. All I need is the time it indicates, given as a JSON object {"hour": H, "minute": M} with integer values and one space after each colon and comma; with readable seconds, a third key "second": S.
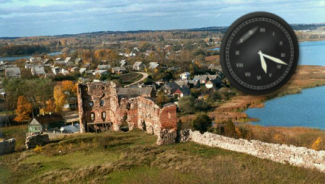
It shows {"hour": 5, "minute": 18}
